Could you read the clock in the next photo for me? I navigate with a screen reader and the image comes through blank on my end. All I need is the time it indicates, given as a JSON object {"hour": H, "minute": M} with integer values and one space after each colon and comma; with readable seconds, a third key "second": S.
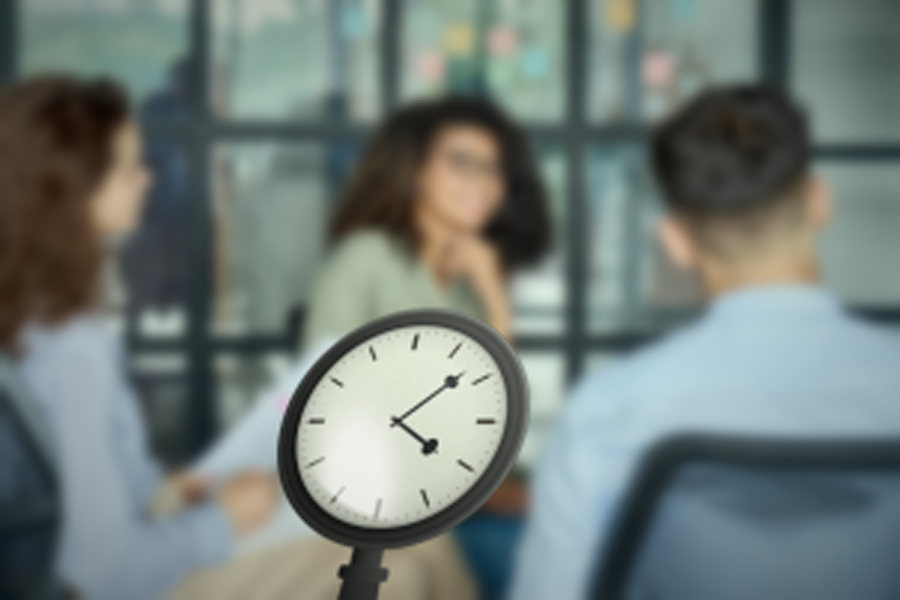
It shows {"hour": 4, "minute": 8}
